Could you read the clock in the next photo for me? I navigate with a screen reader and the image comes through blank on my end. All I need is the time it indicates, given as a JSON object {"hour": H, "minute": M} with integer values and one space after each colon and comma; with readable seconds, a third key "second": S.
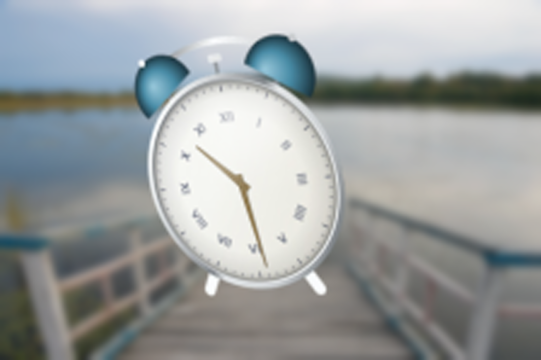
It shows {"hour": 10, "minute": 29}
